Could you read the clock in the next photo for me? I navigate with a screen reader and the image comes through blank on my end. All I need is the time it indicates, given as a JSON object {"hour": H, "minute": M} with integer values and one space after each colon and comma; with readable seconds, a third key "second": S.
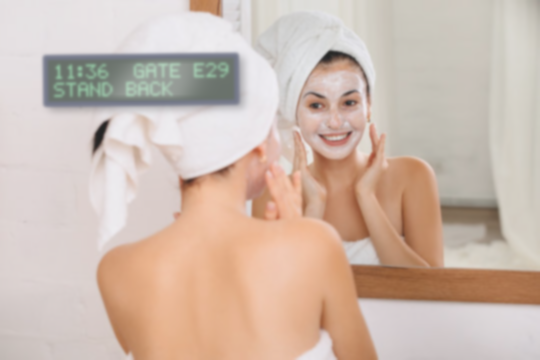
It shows {"hour": 11, "minute": 36}
